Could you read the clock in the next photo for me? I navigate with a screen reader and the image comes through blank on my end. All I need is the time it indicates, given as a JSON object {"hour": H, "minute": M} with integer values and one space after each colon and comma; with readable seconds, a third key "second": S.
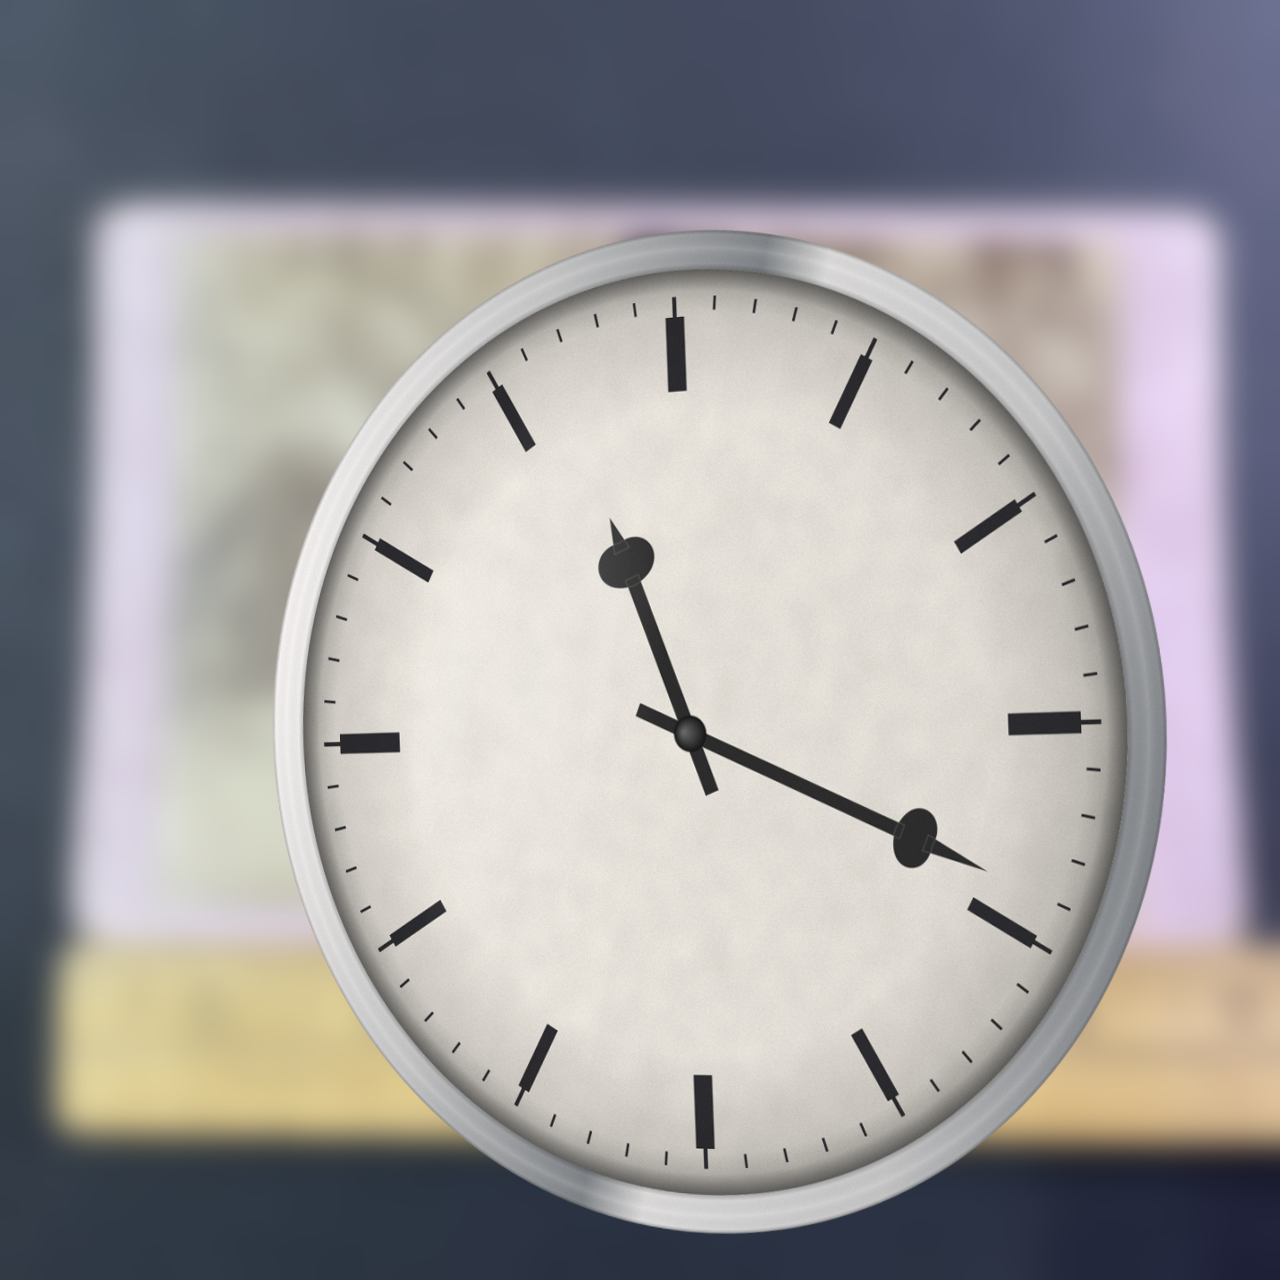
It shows {"hour": 11, "minute": 19}
